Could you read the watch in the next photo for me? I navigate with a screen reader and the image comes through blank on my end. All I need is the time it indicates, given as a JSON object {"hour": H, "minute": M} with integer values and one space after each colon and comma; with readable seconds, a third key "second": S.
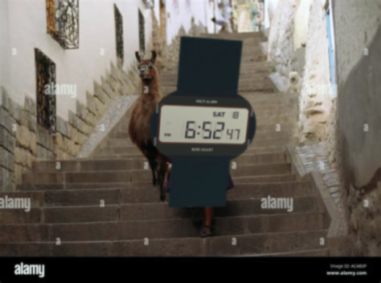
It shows {"hour": 6, "minute": 52, "second": 47}
